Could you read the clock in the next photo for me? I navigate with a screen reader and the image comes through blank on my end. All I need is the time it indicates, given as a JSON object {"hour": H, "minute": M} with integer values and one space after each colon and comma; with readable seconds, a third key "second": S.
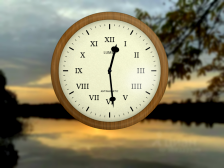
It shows {"hour": 12, "minute": 29}
